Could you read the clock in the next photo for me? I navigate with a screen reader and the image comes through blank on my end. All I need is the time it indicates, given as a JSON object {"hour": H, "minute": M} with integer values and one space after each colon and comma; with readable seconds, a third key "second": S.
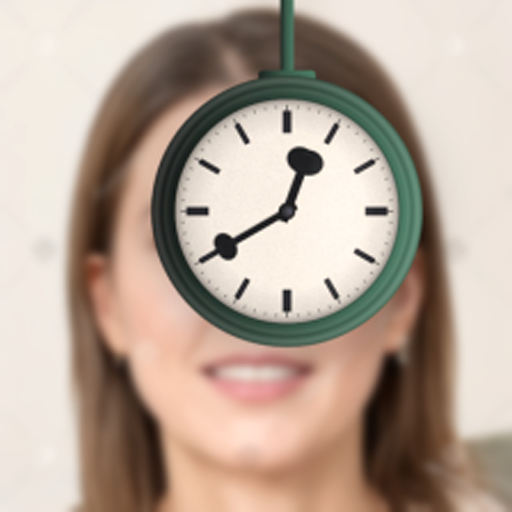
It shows {"hour": 12, "minute": 40}
